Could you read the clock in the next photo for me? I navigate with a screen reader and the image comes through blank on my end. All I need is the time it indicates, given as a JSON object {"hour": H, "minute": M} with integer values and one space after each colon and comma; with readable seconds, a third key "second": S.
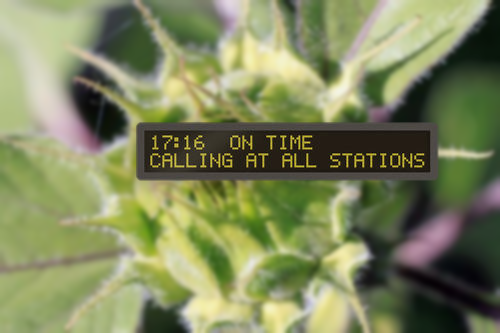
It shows {"hour": 17, "minute": 16}
